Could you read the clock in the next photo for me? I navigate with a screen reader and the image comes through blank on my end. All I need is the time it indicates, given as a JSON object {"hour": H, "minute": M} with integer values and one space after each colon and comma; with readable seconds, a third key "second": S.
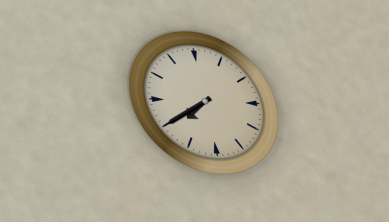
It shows {"hour": 7, "minute": 40}
